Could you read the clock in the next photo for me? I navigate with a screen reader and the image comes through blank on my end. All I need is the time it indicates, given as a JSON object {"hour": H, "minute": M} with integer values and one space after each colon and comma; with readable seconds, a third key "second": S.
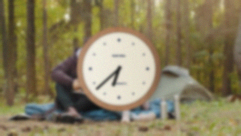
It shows {"hour": 6, "minute": 38}
